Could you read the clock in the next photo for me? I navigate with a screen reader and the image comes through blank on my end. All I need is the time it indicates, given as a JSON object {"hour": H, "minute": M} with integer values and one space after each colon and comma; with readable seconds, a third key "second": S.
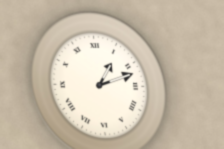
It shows {"hour": 1, "minute": 12}
